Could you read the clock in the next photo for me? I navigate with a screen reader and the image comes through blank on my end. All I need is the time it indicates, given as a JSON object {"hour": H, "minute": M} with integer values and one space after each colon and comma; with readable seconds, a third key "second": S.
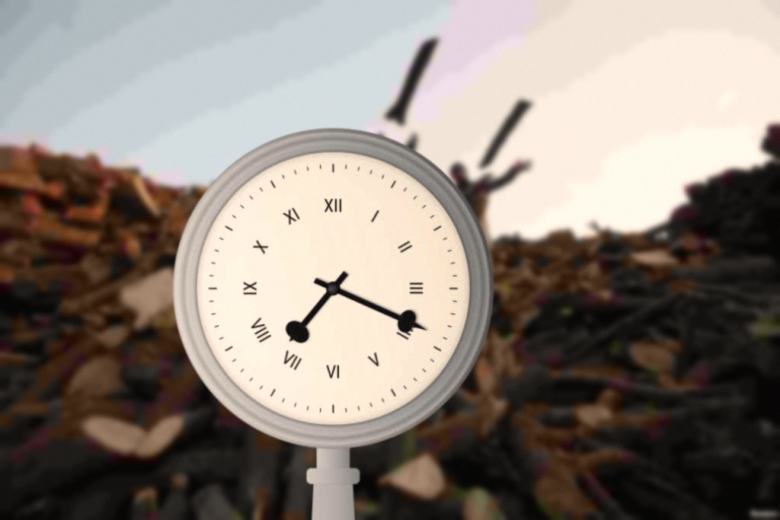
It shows {"hour": 7, "minute": 19}
